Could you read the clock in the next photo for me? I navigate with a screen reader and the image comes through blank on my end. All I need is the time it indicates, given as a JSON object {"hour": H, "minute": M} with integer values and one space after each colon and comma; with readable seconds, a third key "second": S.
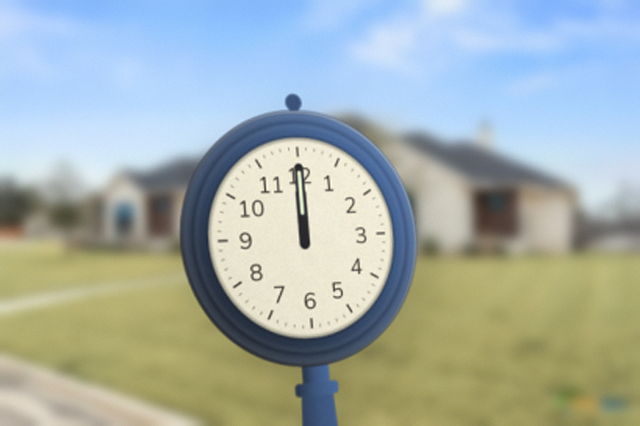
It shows {"hour": 12, "minute": 0}
